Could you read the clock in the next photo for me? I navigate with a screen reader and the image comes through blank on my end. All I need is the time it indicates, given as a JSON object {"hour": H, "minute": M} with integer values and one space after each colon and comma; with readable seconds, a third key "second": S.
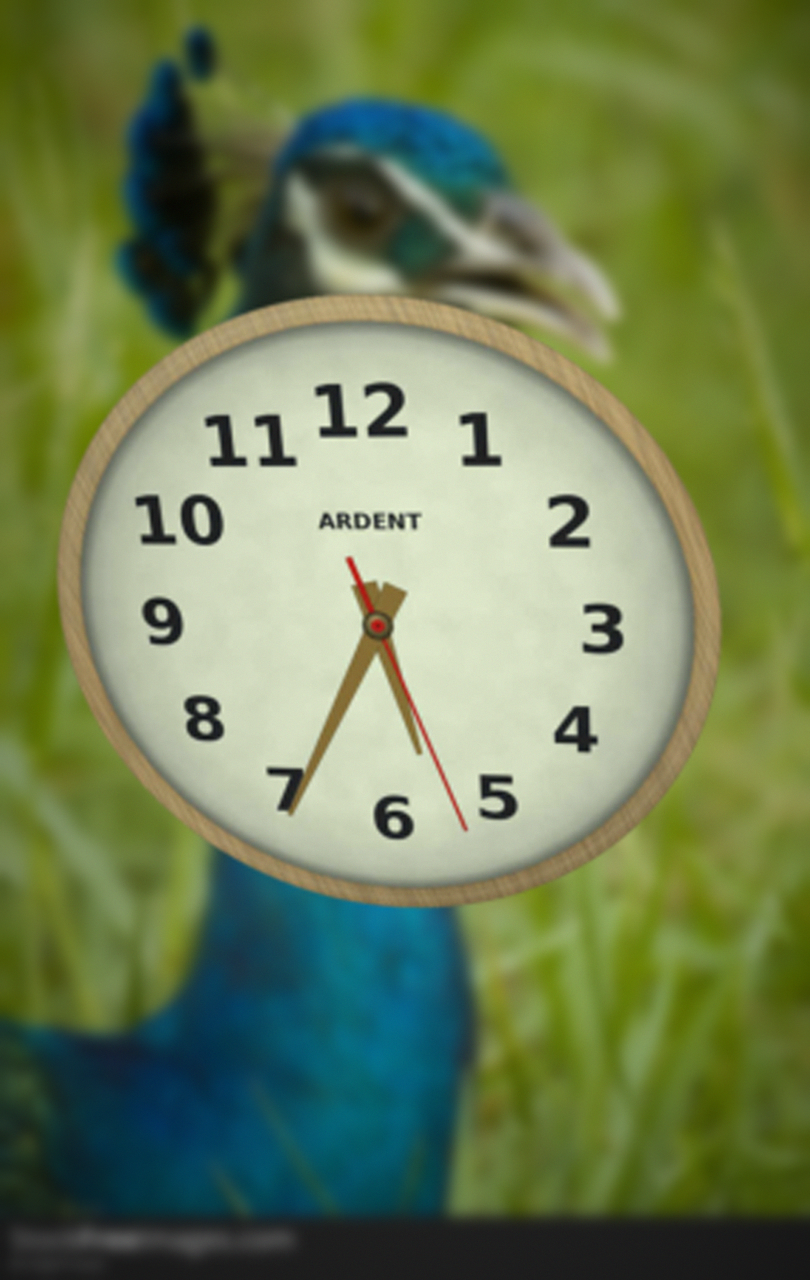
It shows {"hour": 5, "minute": 34, "second": 27}
